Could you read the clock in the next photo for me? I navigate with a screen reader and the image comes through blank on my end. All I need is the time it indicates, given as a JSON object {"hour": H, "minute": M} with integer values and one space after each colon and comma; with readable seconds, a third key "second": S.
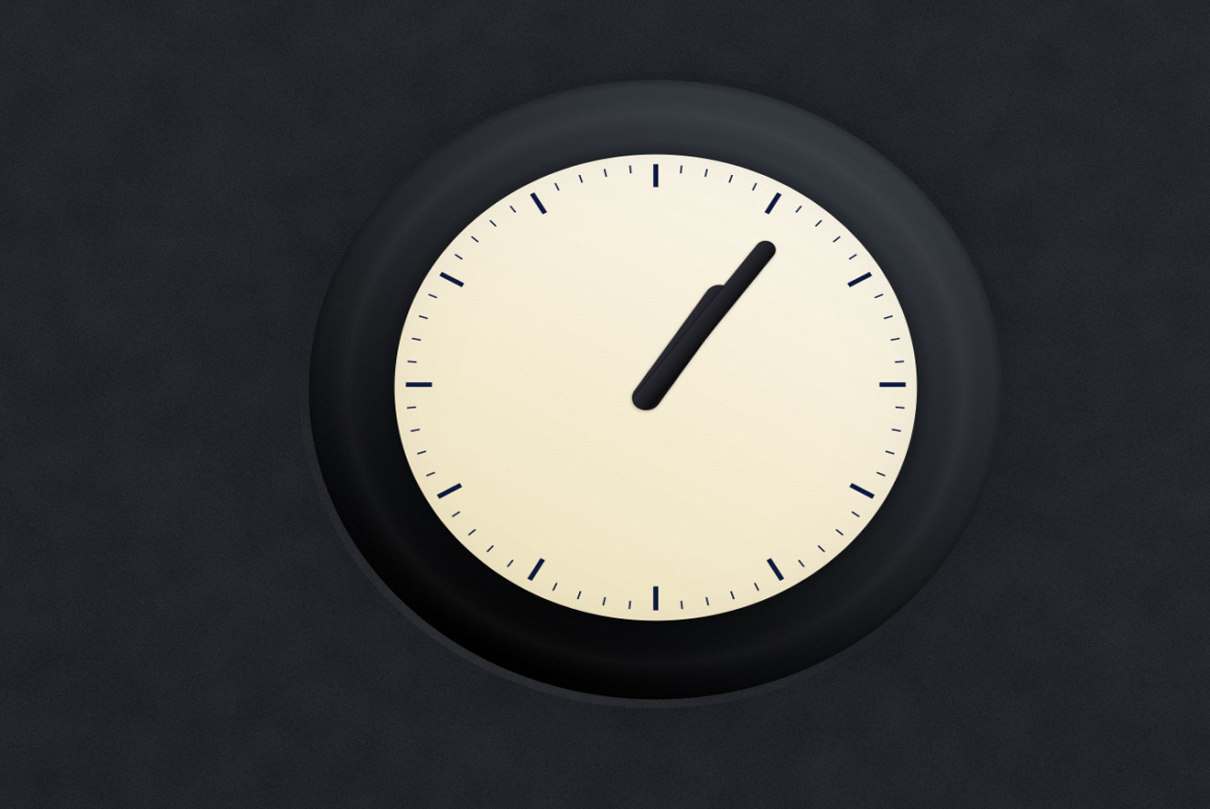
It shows {"hour": 1, "minute": 6}
